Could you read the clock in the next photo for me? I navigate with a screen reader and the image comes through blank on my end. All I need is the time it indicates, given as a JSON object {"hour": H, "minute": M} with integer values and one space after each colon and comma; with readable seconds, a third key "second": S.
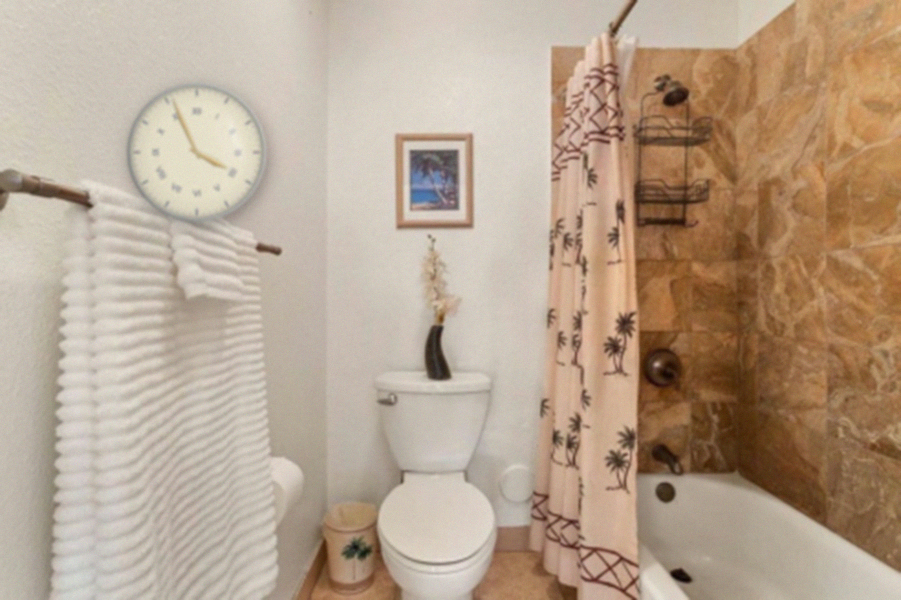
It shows {"hour": 3, "minute": 56}
